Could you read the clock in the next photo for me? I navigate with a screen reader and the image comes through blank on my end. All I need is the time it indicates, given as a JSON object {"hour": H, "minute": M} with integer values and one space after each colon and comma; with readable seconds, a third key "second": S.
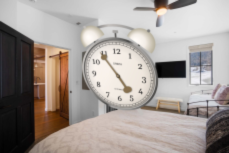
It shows {"hour": 4, "minute": 54}
